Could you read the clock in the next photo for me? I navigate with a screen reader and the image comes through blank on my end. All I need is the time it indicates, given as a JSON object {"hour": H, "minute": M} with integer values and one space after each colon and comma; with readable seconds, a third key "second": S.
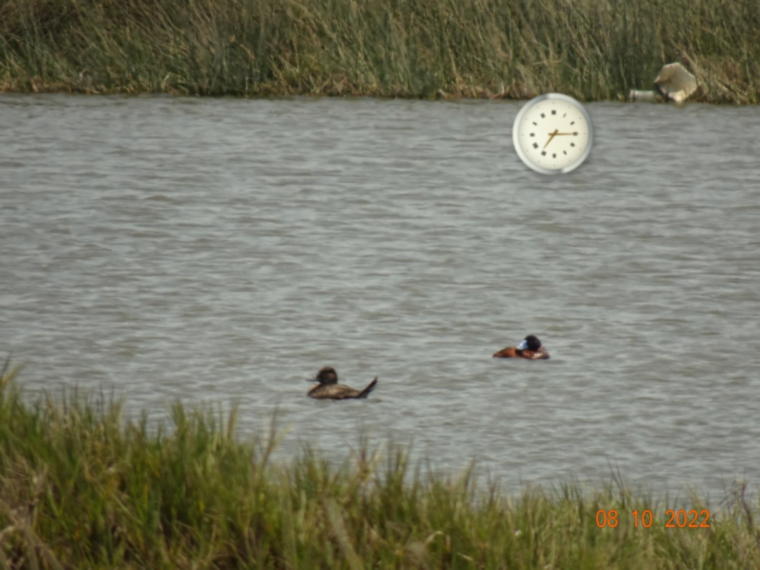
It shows {"hour": 7, "minute": 15}
